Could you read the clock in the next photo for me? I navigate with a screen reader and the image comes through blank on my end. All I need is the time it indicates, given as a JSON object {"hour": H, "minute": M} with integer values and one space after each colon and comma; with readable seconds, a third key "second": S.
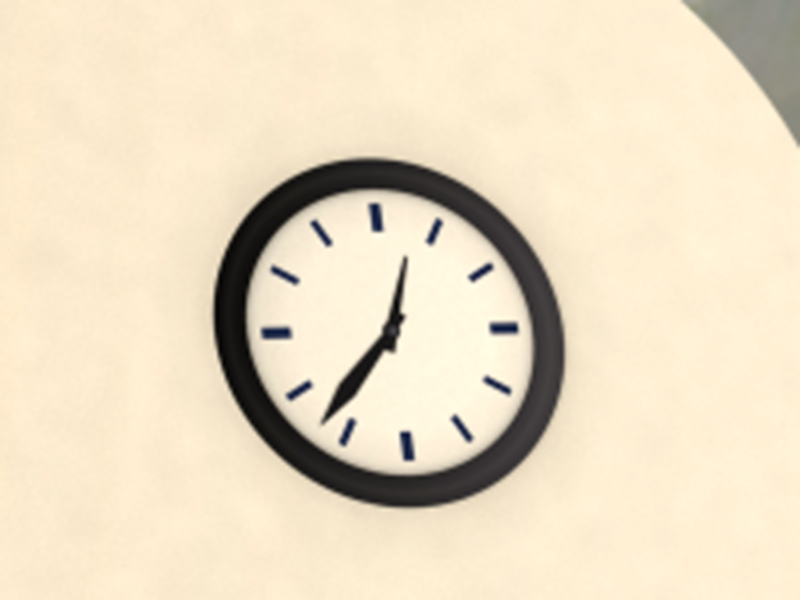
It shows {"hour": 12, "minute": 37}
